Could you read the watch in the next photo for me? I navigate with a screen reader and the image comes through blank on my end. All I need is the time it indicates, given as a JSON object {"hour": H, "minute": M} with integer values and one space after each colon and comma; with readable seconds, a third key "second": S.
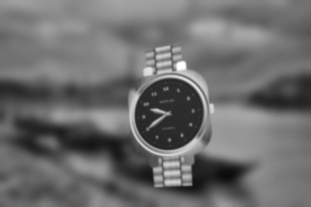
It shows {"hour": 9, "minute": 40}
